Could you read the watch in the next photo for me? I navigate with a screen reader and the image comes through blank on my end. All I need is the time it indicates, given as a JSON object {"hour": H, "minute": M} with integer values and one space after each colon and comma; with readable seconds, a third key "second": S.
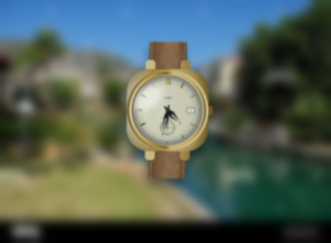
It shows {"hour": 4, "minute": 32}
